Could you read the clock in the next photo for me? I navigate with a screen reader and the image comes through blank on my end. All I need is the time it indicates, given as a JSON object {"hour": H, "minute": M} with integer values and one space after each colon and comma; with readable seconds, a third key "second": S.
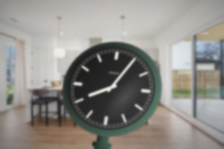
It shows {"hour": 8, "minute": 5}
